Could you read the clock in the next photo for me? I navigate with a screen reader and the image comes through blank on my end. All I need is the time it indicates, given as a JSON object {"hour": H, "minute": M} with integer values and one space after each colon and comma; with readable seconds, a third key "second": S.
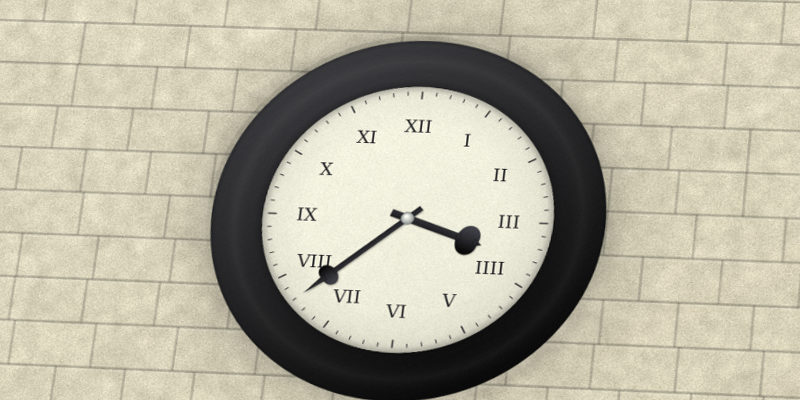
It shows {"hour": 3, "minute": 38}
